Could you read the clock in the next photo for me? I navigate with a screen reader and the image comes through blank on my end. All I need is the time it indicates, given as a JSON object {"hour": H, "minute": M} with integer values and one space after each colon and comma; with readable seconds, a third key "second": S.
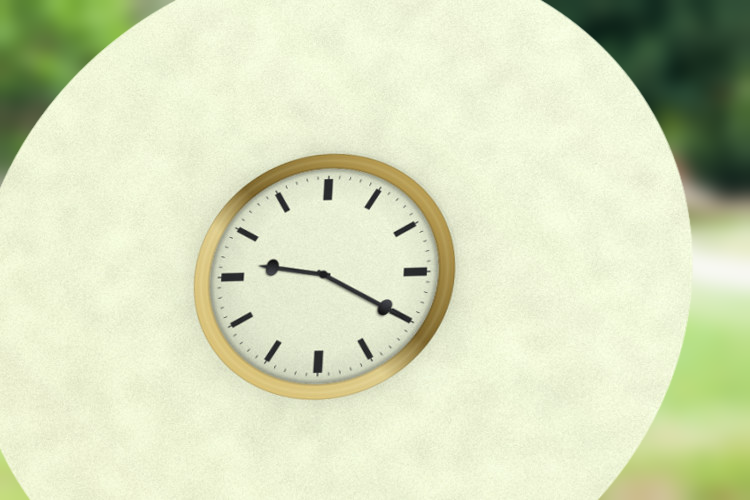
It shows {"hour": 9, "minute": 20}
